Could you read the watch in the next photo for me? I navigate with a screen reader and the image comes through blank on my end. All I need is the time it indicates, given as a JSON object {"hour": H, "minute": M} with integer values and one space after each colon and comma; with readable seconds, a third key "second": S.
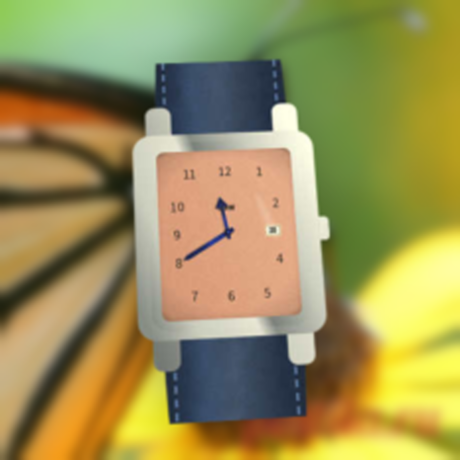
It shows {"hour": 11, "minute": 40}
